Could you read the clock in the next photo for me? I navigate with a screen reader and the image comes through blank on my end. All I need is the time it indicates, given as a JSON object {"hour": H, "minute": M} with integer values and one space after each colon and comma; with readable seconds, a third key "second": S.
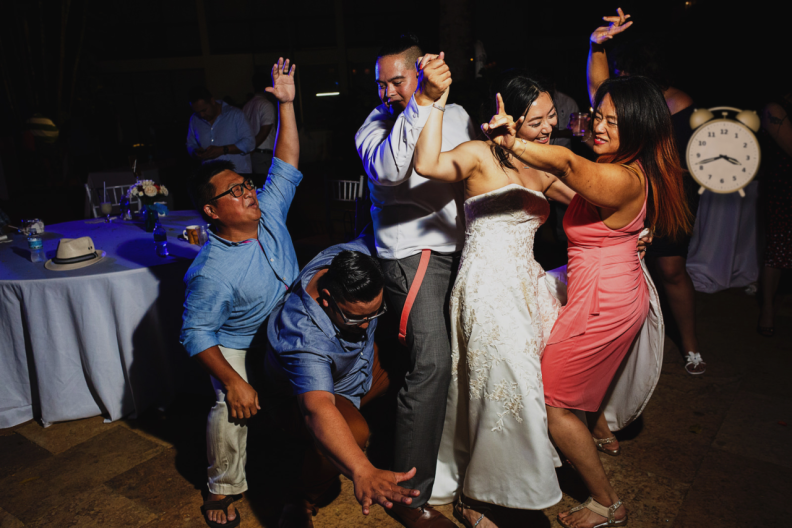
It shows {"hour": 3, "minute": 42}
